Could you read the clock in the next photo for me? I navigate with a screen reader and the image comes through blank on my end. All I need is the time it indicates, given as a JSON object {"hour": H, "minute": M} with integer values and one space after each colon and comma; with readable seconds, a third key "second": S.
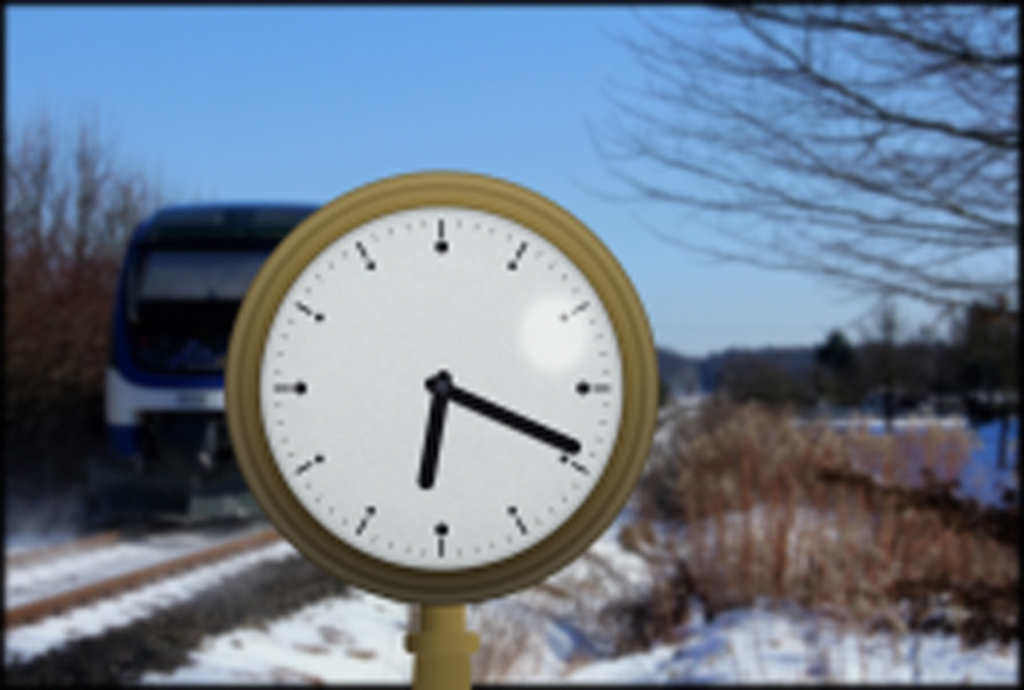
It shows {"hour": 6, "minute": 19}
